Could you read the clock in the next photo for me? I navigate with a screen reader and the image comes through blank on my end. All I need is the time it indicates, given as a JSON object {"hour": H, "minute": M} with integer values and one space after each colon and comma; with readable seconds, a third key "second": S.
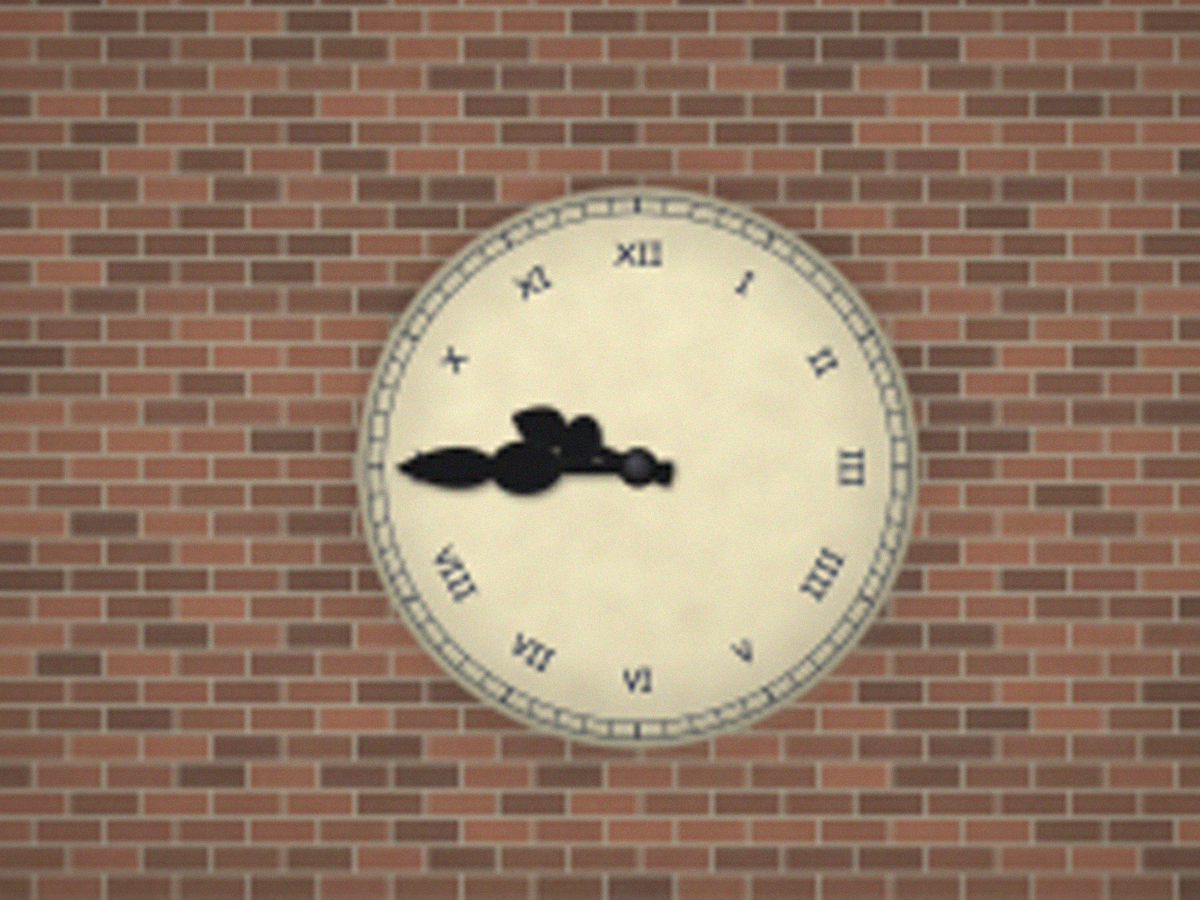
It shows {"hour": 9, "minute": 45}
